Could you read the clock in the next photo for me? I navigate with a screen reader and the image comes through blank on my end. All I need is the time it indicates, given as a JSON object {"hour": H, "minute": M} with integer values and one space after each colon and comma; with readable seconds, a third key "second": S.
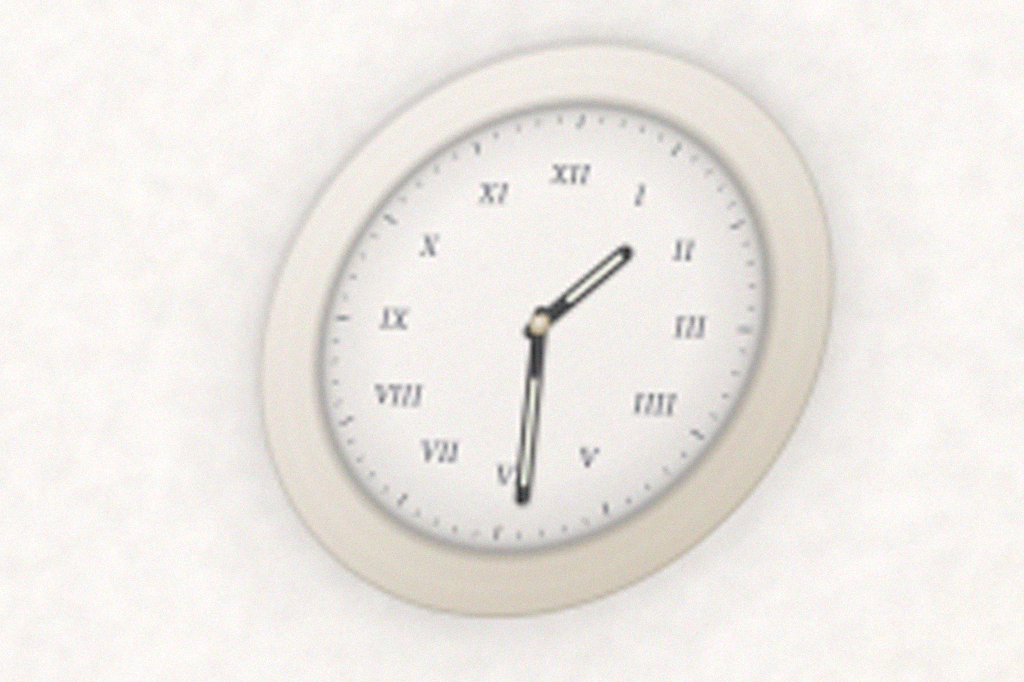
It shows {"hour": 1, "minute": 29}
